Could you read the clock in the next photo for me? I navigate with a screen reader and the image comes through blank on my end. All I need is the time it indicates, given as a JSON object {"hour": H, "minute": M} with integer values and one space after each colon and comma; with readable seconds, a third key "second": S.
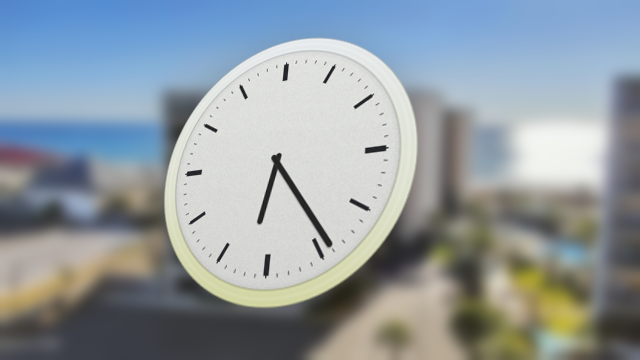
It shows {"hour": 6, "minute": 24}
